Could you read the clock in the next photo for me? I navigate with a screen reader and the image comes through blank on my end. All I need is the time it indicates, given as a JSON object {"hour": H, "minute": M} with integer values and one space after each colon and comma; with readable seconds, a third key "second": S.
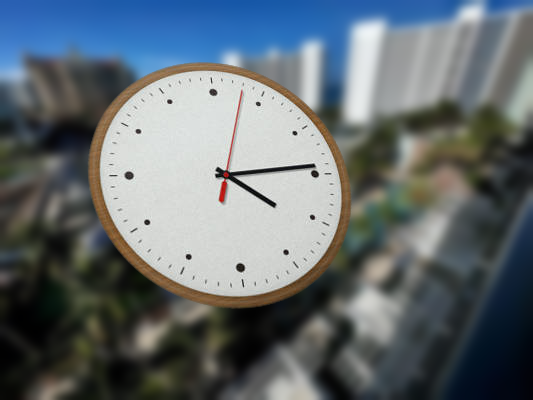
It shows {"hour": 4, "minute": 14, "second": 3}
